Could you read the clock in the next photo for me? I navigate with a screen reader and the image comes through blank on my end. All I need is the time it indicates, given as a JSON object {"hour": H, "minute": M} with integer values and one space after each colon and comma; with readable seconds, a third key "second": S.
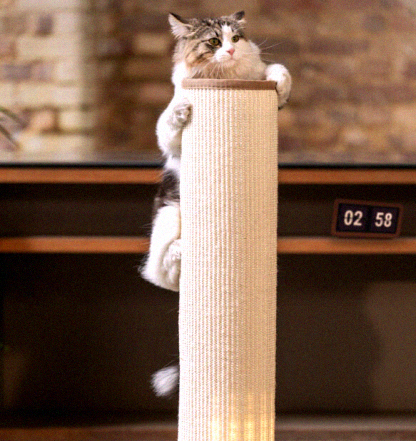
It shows {"hour": 2, "minute": 58}
